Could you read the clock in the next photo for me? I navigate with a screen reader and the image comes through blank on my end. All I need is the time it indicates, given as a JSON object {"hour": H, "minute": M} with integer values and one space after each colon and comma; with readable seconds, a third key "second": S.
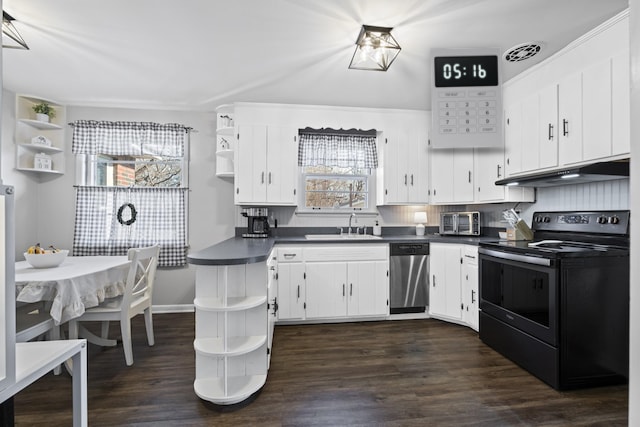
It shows {"hour": 5, "minute": 16}
